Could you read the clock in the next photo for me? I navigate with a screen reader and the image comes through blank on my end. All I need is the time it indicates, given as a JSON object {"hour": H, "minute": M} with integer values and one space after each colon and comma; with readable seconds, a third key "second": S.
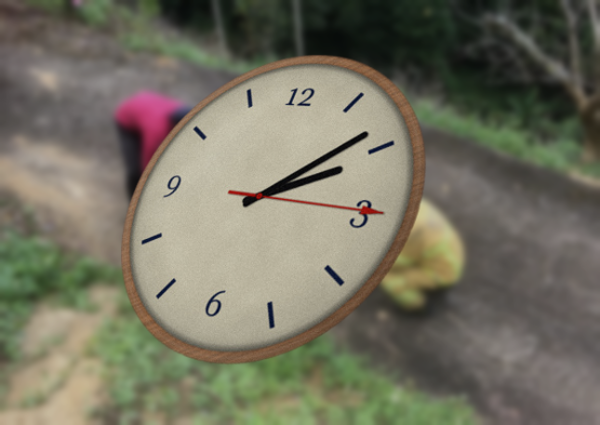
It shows {"hour": 2, "minute": 8, "second": 15}
